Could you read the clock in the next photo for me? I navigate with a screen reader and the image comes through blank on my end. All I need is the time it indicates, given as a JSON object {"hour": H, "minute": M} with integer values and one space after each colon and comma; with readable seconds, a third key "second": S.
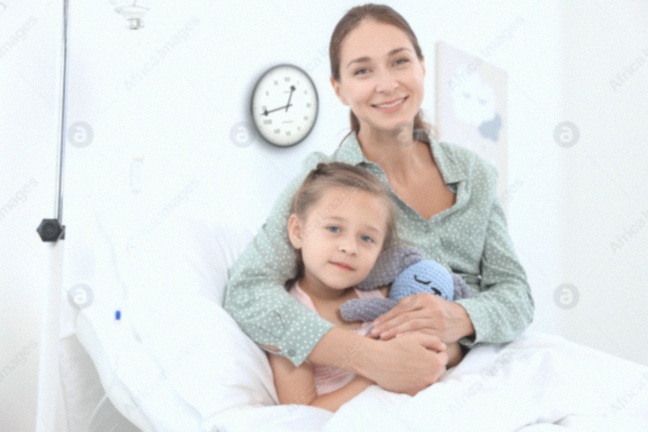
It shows {"hour": 12, "minute": 43}
